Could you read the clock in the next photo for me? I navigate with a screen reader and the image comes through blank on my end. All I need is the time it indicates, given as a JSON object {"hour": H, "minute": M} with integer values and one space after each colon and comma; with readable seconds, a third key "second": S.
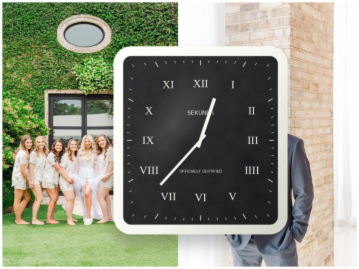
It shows {"hour": 12, "minute": 37}
